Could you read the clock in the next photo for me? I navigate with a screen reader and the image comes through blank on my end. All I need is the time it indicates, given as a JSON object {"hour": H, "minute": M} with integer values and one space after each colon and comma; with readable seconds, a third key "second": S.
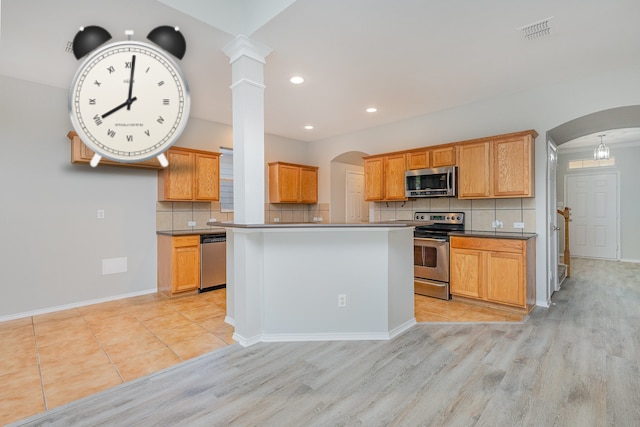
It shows {"hour": 8, "minute": 1}
